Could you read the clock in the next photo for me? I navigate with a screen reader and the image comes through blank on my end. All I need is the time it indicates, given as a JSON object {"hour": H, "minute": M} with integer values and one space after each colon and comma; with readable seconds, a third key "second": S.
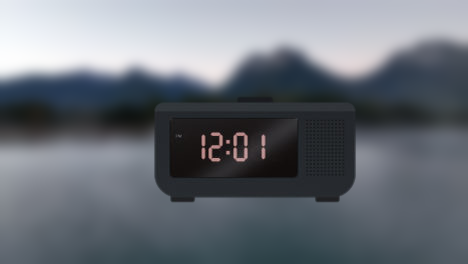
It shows {"hour": 12, "minute": 1}
